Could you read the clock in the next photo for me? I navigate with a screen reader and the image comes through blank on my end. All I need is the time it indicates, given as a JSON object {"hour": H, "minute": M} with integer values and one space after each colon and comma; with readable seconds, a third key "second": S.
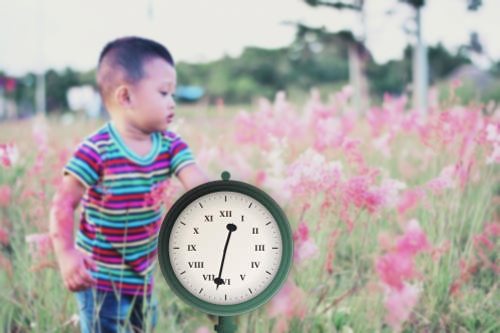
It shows {"hour": 12, "minute": 32}
